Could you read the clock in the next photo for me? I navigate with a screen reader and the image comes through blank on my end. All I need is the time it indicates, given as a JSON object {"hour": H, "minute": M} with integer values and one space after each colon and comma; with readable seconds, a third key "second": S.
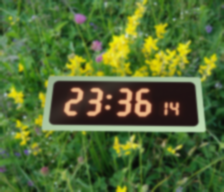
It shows {"hour": 23, "minute": 36, "second": 14}
